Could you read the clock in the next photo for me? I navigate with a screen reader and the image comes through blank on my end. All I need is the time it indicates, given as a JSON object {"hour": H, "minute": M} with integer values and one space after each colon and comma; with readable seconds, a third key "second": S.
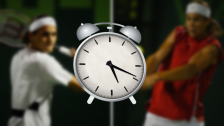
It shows {"hour": 5, "minute": 19}
